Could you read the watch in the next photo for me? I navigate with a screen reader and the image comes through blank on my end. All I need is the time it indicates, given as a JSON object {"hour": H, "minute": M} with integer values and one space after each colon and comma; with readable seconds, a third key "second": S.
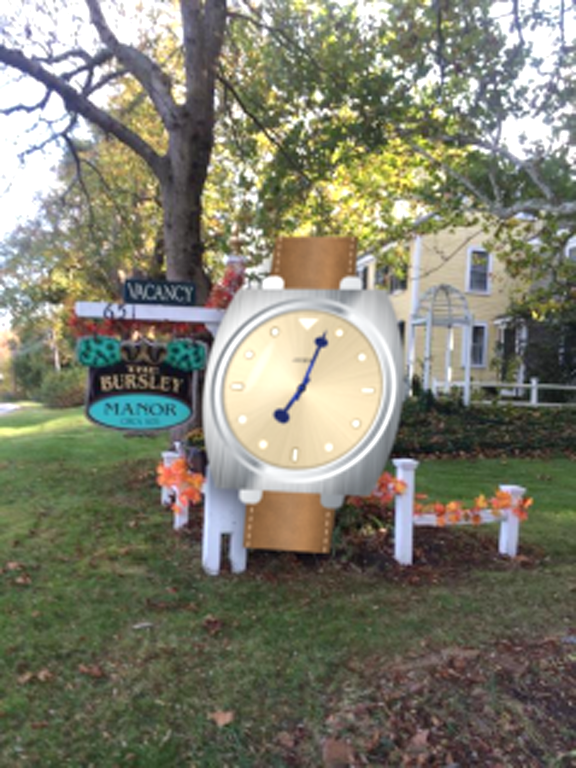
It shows {"hour": 7, "minute": 3}
